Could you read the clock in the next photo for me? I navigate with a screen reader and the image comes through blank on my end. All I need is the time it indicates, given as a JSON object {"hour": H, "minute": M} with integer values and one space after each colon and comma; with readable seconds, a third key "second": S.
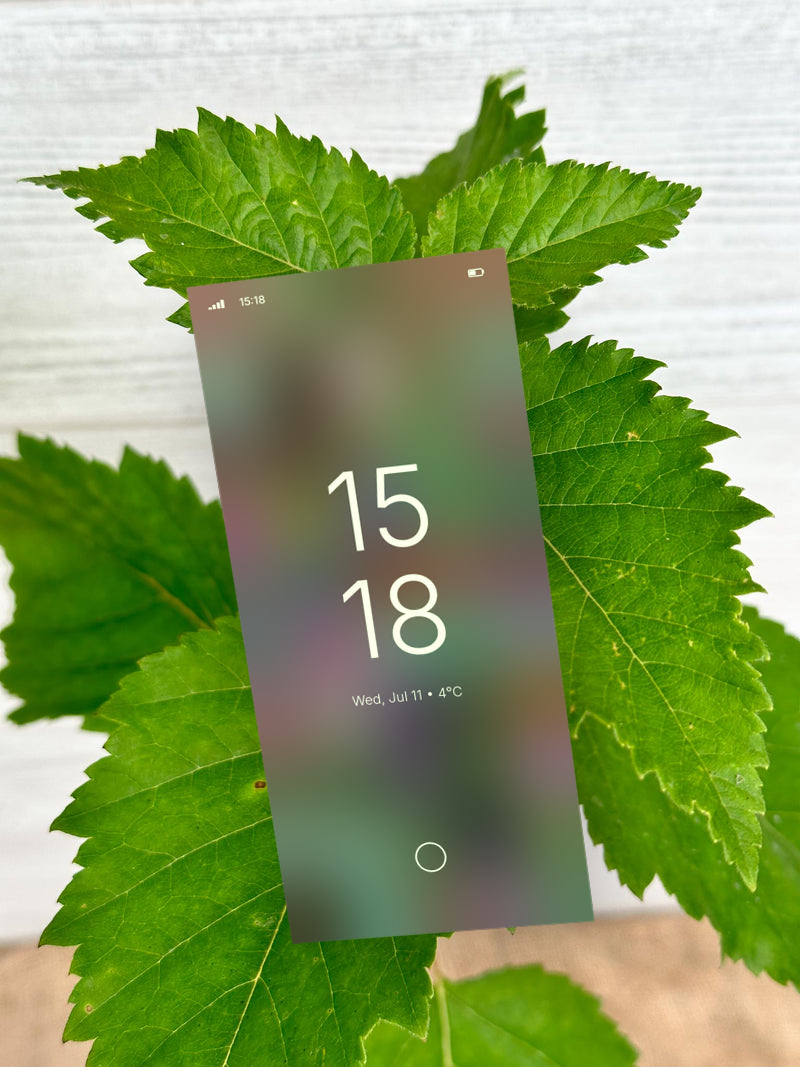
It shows {"hour": 15, "minute": 18}
